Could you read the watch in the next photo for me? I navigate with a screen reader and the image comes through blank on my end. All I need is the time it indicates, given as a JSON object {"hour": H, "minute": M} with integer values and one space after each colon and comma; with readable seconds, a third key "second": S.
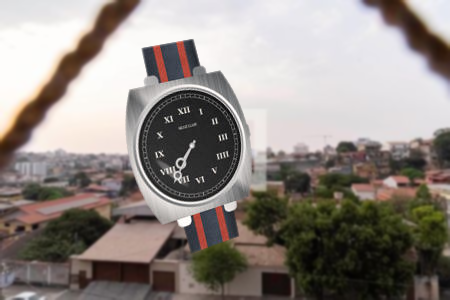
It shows {"hour": 7, "minute": 37}
